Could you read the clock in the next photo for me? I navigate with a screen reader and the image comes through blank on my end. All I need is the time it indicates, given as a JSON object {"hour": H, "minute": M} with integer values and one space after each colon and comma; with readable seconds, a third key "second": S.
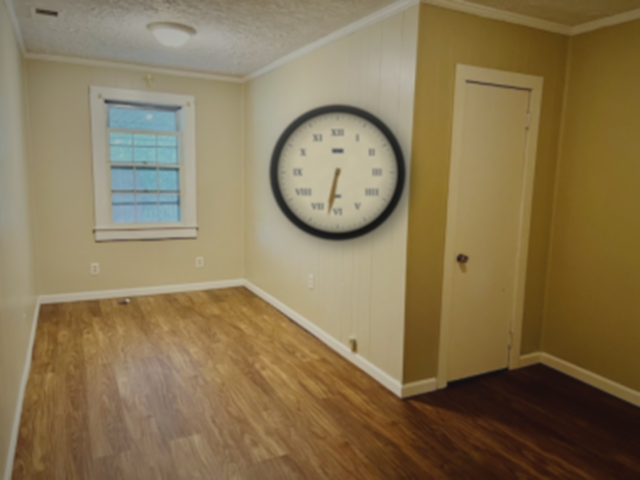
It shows {"hour": 6, "minute": 32}
